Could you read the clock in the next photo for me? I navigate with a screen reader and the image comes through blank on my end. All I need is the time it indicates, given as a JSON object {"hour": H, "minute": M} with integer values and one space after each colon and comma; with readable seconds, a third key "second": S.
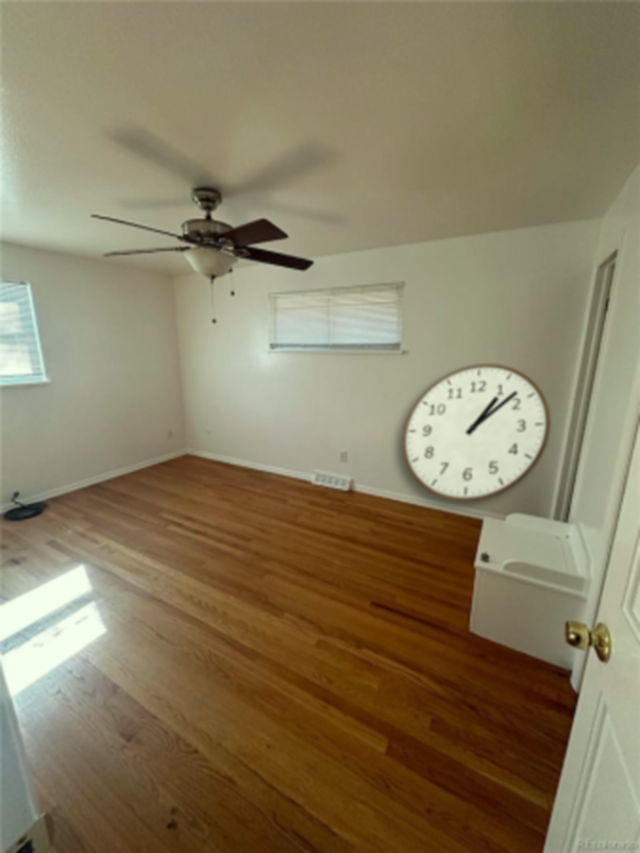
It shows {"hour": 1, "minute": 8}
